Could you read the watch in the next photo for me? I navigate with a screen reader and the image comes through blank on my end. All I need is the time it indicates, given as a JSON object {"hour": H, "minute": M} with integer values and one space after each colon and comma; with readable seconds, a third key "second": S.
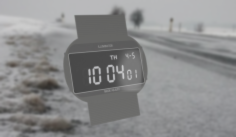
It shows {"hour": 10, "minute": 4, "second": 1}
